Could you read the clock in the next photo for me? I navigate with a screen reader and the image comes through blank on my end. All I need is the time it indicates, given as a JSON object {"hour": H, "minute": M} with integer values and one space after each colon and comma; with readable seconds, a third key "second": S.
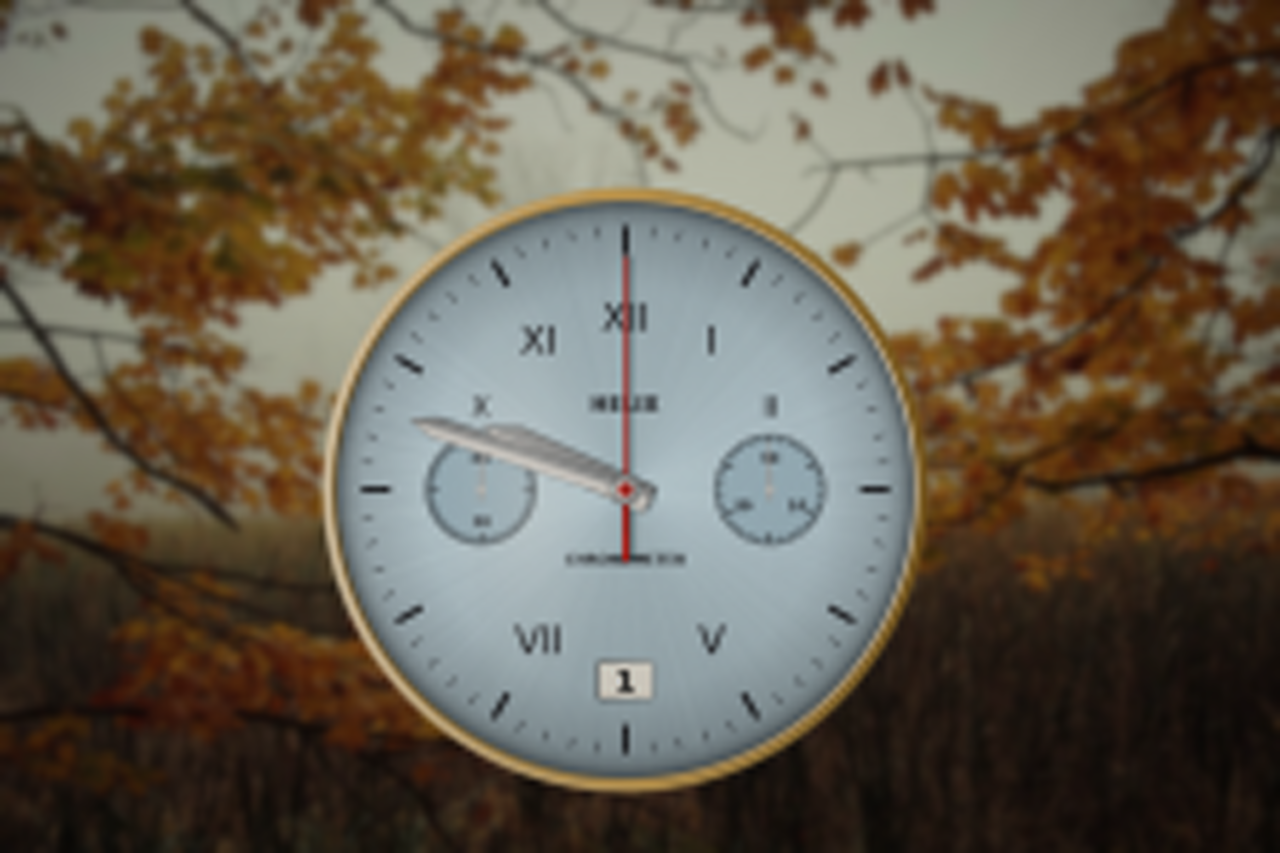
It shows {"hour": 9, "minute": 48}
